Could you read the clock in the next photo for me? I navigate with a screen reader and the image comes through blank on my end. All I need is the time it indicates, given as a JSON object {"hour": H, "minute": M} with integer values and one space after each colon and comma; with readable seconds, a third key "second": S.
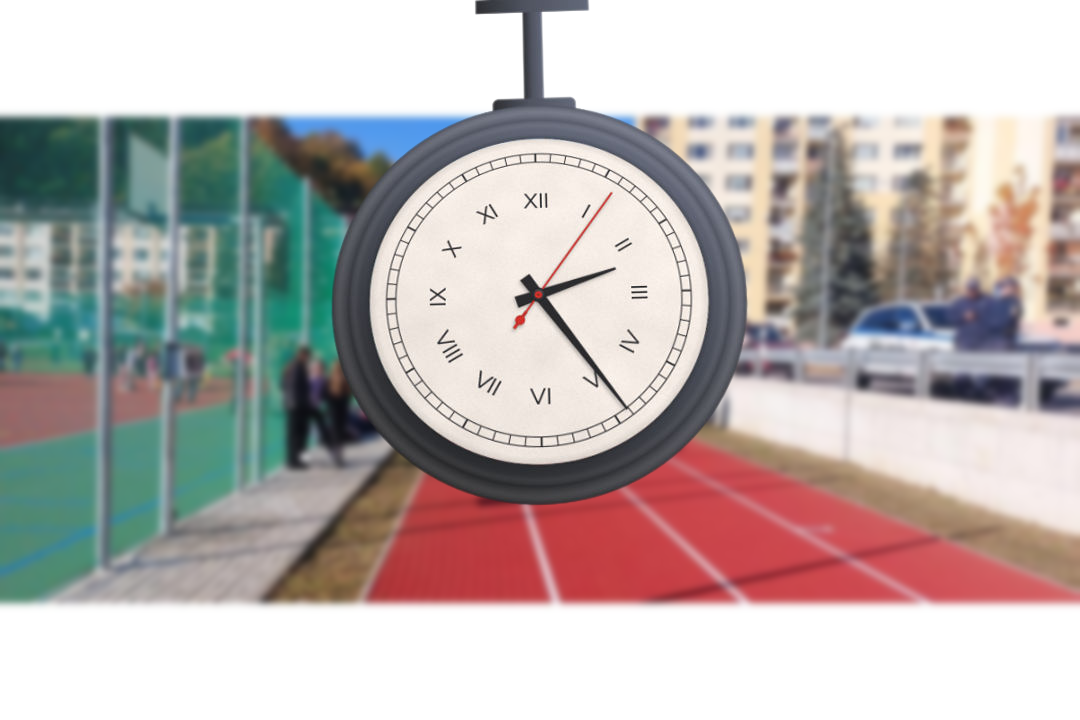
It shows {"hour": 2, "minute": 24, "second": 6}
